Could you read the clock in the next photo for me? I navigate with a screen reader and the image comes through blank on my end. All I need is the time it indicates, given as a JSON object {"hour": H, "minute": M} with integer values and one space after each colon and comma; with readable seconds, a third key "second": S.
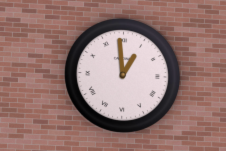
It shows {"hour": 12, "minute": 59}
